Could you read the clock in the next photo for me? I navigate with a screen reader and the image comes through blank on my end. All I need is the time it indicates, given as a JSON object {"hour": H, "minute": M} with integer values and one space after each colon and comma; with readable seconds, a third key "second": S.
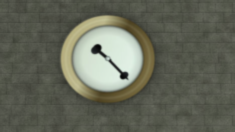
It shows {"hour": 10, "minute": 23}
